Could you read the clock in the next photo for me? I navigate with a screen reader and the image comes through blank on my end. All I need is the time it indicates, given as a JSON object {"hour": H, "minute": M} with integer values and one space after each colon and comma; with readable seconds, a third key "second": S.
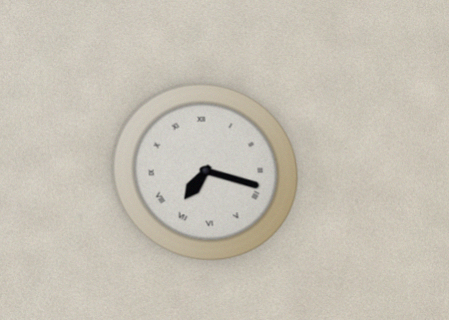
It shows {"hour": 7, "minute": 18}
